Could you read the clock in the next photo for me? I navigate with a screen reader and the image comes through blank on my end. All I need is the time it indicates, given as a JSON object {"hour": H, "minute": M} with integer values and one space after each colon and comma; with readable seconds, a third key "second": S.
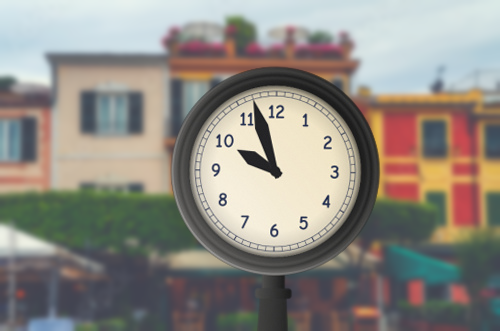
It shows {"hour": 9, "minute": 57}
